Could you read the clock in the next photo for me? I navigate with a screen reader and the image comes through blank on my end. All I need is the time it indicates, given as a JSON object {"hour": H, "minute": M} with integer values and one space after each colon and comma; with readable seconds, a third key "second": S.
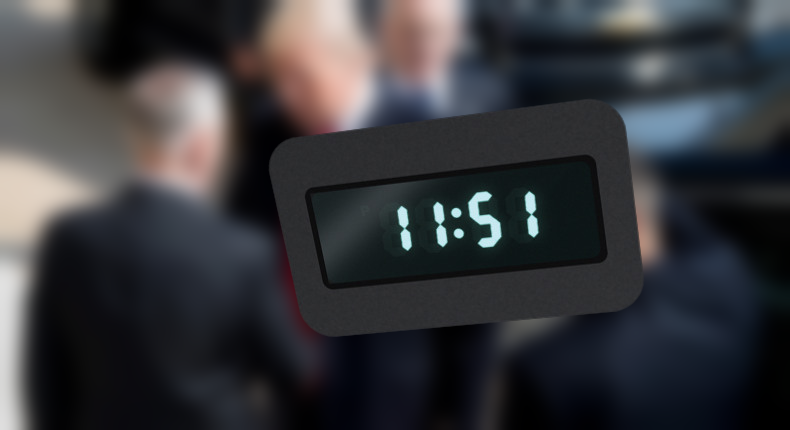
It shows {"hour": 11, "minute": 51}
